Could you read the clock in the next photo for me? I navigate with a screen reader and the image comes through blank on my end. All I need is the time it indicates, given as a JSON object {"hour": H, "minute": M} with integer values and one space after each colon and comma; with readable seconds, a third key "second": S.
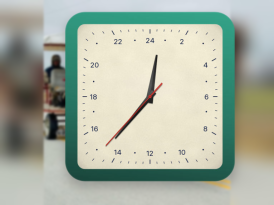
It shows {"hour": 0, "minute": 36, "second": 37}
